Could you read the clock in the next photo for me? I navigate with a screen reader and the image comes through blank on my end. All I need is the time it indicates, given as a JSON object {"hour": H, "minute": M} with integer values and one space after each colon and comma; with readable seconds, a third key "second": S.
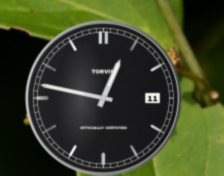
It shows {"hour": 12, "minute": 47}
